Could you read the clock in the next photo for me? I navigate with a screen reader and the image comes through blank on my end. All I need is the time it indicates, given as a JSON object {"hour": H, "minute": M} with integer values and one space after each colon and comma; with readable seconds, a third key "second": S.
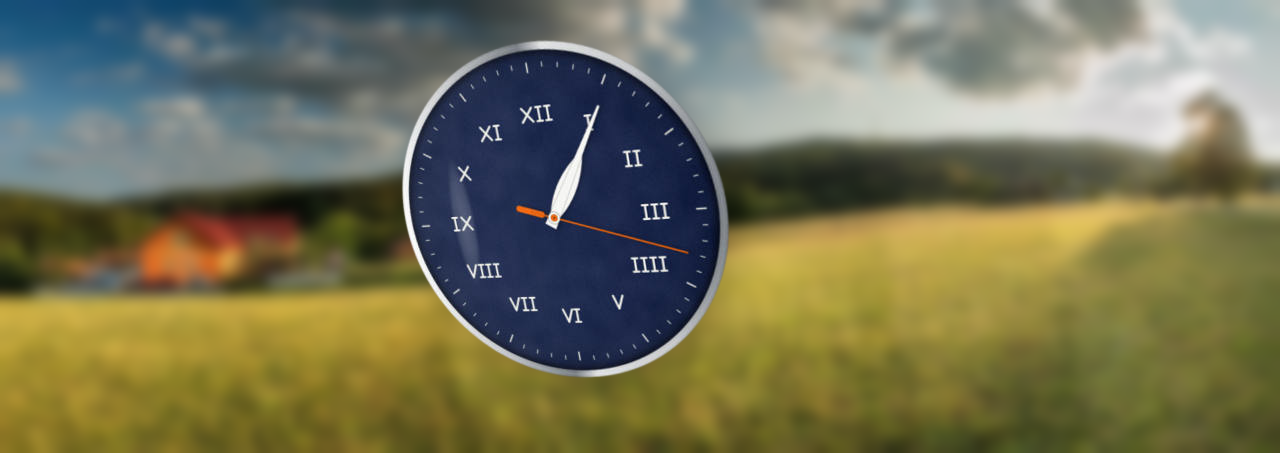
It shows {"hour": 1, "minute": 5, "second": 18}
